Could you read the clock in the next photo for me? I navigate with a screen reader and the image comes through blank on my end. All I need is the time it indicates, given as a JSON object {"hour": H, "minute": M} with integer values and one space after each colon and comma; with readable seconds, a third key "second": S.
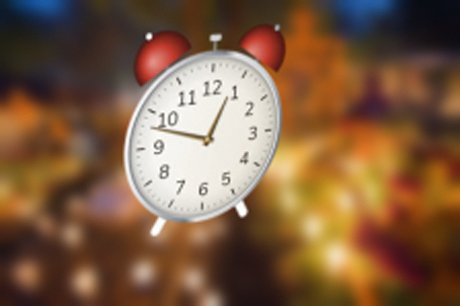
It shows {"hour": 12, "minute": 48}
